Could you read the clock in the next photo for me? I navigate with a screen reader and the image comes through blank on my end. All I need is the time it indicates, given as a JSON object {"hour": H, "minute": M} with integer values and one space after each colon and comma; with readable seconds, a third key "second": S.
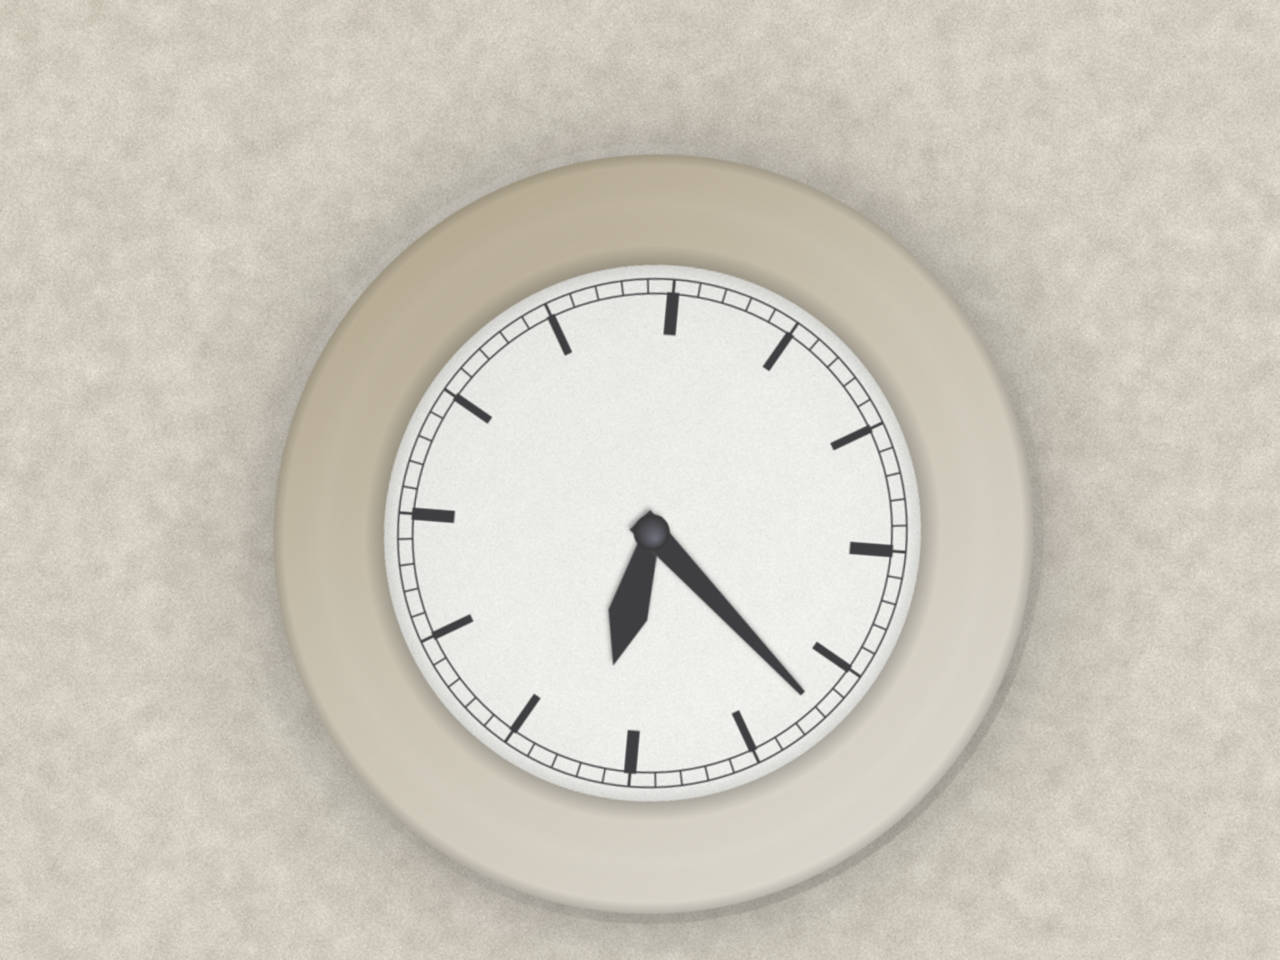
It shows {"hour": 6, "minute": 22}
